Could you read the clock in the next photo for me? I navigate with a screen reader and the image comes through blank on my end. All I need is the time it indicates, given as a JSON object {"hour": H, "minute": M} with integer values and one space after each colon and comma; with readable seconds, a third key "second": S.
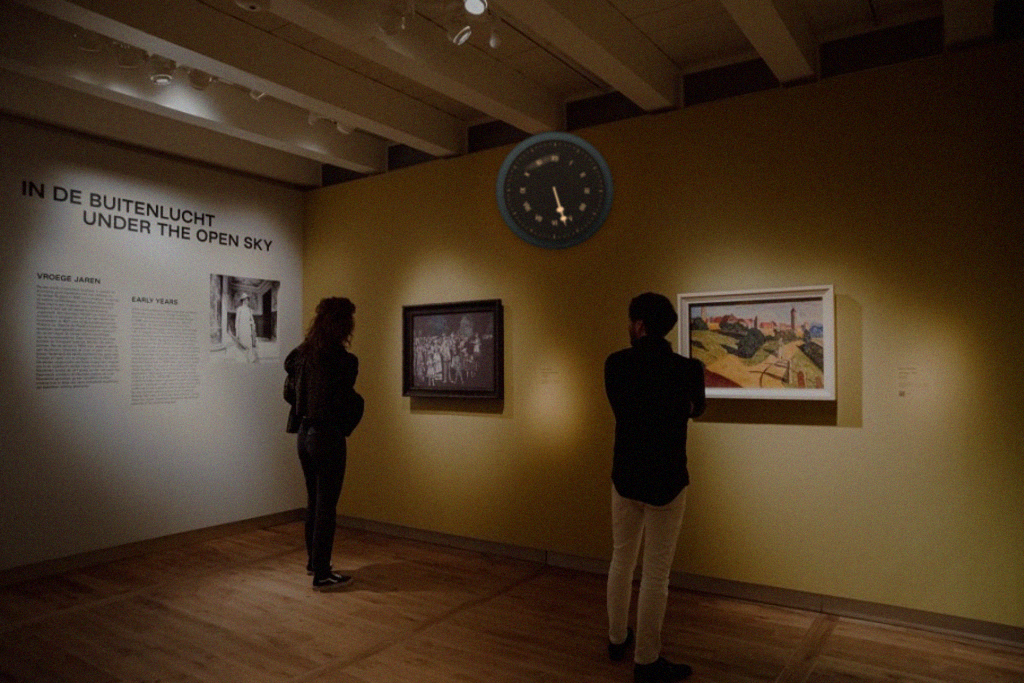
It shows {"hour": 5, "minute": 27}
